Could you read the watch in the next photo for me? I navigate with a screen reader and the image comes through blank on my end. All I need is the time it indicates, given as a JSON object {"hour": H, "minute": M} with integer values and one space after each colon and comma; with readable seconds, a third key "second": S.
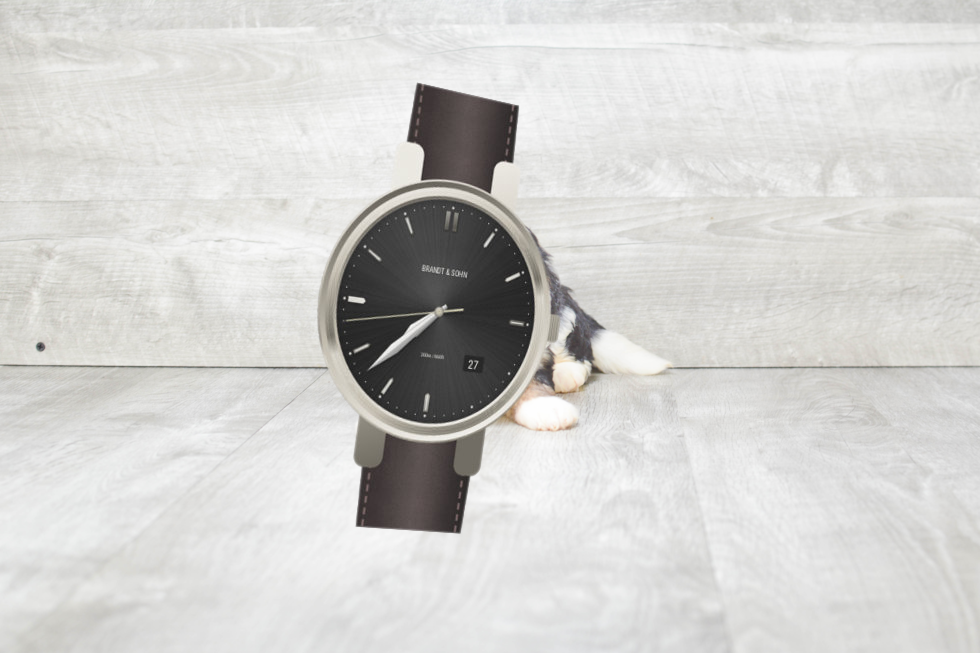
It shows {"hour": 7, "minute": 37, "second": 43}
